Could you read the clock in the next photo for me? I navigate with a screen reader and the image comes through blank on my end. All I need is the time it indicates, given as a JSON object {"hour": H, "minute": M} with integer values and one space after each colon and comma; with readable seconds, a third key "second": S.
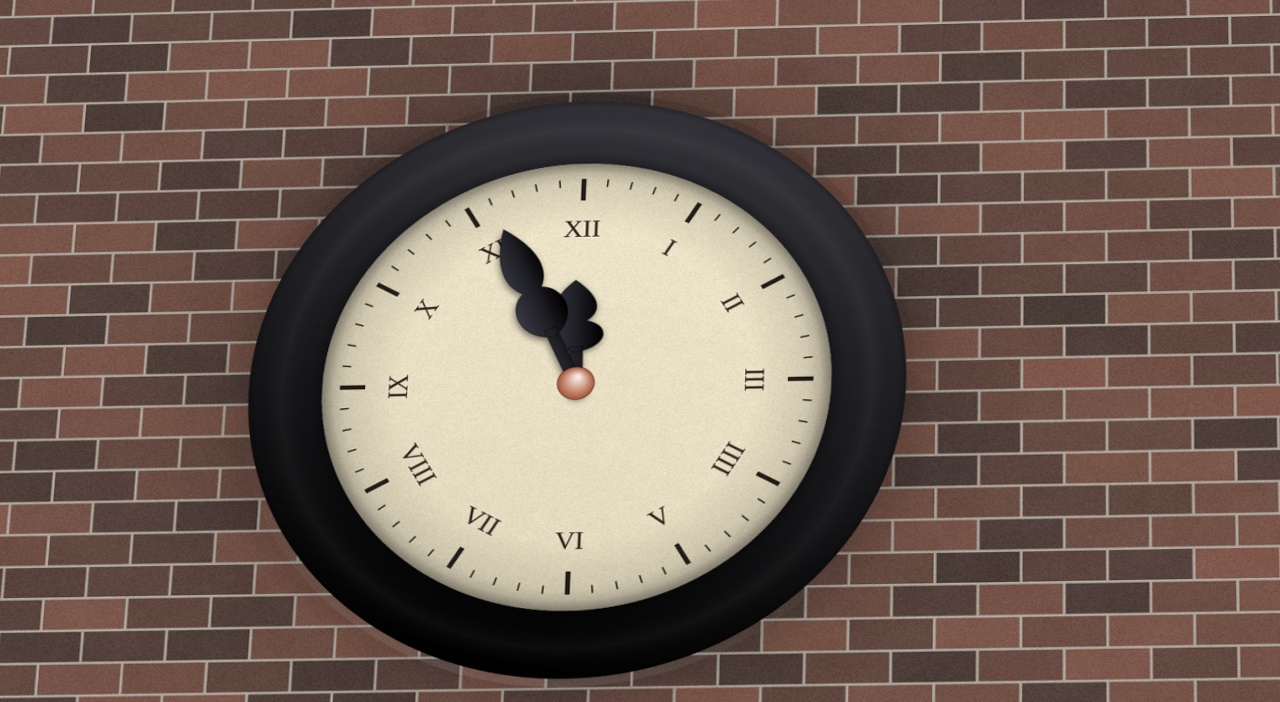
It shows {"hour": 11, "minute": 56}
